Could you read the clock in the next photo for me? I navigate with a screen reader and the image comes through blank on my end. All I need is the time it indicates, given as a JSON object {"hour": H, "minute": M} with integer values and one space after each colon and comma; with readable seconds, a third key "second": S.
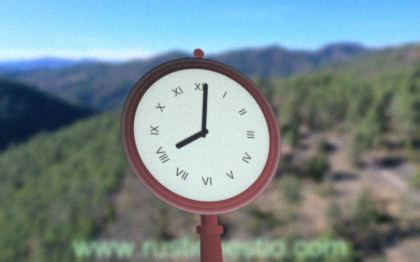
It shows {"hour": 8, "minute": 1}
